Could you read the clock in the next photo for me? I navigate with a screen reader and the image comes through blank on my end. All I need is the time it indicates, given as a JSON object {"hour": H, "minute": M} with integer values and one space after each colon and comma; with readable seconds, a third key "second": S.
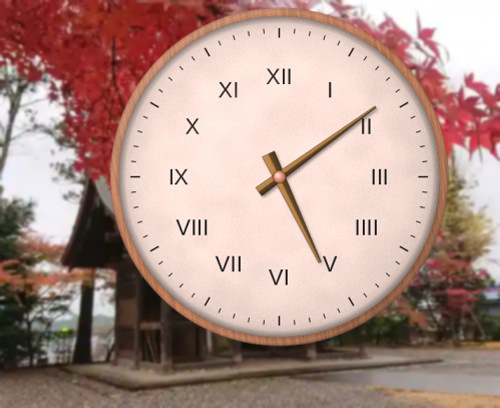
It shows {"hour": 5, "minute": 9}
